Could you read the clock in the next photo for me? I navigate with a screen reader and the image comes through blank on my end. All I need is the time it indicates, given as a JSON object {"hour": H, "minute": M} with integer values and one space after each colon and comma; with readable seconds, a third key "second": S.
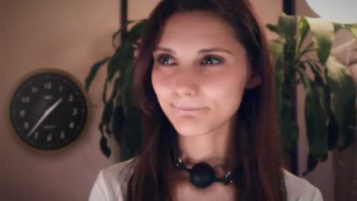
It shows {"hour": 1, "minute": 37}
